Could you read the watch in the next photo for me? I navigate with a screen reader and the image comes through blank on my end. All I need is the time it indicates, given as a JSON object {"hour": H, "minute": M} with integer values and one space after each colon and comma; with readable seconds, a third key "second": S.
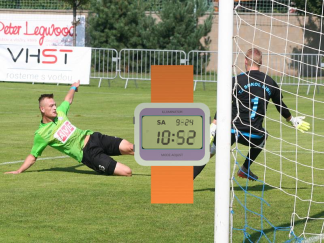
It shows {"hour": 10, "minute": 52}
